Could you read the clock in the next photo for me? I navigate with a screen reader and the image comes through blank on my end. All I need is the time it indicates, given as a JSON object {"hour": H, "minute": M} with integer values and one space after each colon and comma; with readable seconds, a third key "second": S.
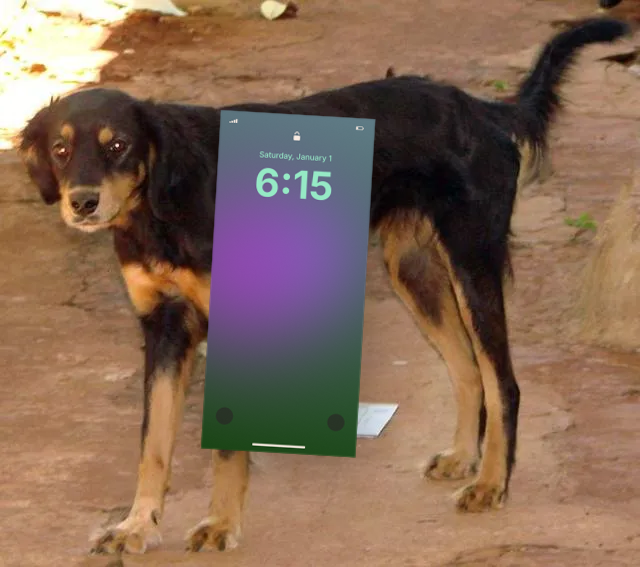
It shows {"hour": 6, "minute": 15}
